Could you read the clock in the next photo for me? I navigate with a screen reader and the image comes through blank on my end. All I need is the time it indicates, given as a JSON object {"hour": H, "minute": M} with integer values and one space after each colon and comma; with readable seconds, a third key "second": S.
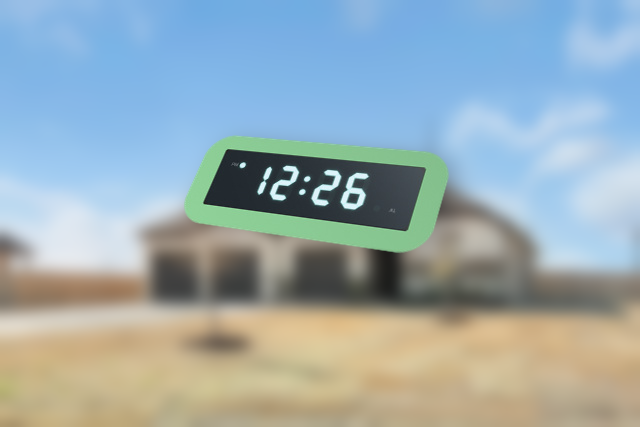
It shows {"hour": 12, "minute": 26}
